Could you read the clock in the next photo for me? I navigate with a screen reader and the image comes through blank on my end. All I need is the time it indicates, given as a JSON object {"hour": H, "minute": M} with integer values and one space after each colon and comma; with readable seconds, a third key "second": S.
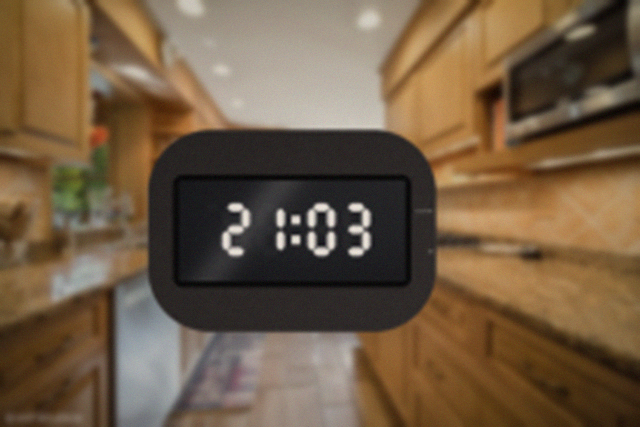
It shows {"hour": 21, "minute": 3}
